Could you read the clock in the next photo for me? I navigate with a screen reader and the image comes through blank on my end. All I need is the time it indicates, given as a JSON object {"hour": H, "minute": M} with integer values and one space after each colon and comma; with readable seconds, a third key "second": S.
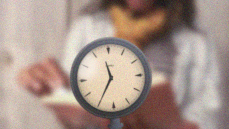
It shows {"hour": 11, "minute": 35}
